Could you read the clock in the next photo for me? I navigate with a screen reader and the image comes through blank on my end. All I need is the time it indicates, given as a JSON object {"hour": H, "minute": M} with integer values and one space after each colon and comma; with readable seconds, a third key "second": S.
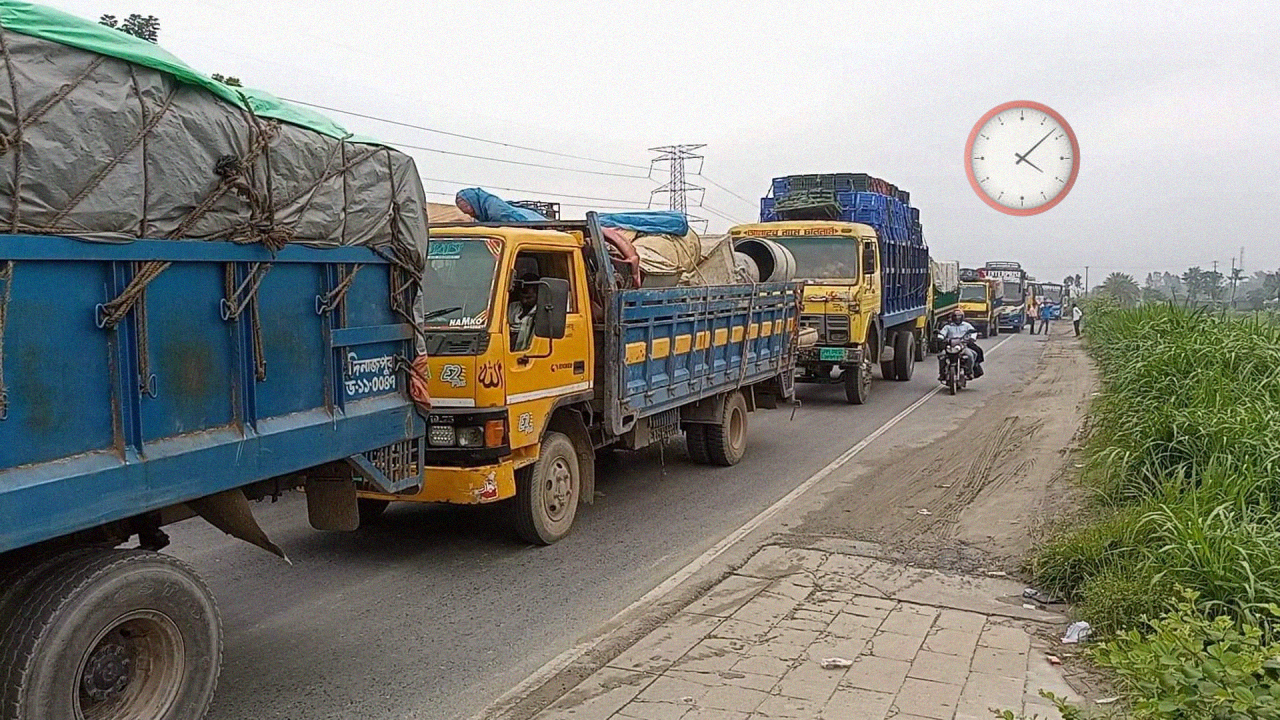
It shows {"hour": 4, "minute": 8}
